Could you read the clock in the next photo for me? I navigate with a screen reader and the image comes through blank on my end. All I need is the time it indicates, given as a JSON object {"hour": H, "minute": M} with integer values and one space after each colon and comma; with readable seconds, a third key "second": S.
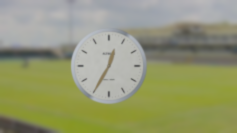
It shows {"hour": 12, "minute": 35}
